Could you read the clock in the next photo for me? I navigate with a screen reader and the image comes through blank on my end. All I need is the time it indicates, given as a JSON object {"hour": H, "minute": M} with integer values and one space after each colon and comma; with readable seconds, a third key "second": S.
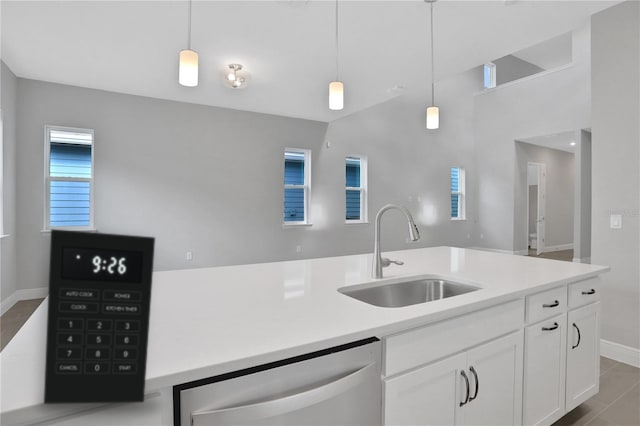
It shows {"hour": 9, "minute": 26}
